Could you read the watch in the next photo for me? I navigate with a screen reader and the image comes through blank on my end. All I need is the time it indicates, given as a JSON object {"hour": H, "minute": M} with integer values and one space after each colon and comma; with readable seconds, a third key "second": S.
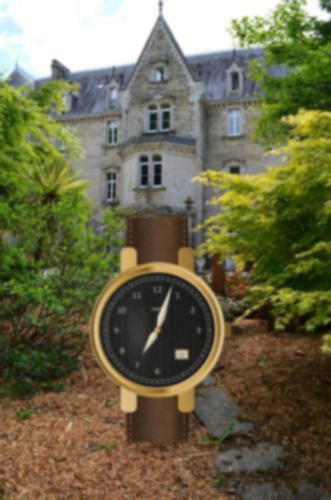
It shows {"hour": 7, "minute": 3}
